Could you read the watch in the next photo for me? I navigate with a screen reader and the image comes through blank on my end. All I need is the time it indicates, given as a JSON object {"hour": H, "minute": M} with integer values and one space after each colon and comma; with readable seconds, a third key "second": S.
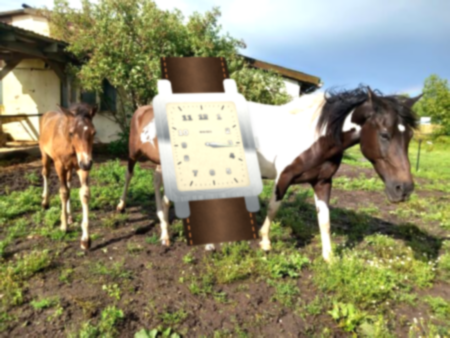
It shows {"hour": 3, "minute": 16}
